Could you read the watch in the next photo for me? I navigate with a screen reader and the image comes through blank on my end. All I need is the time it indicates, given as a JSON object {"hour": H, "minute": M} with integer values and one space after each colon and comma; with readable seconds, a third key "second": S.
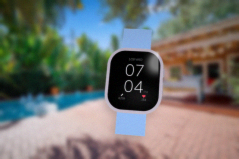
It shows {"hour": 7, "minute": 4}
